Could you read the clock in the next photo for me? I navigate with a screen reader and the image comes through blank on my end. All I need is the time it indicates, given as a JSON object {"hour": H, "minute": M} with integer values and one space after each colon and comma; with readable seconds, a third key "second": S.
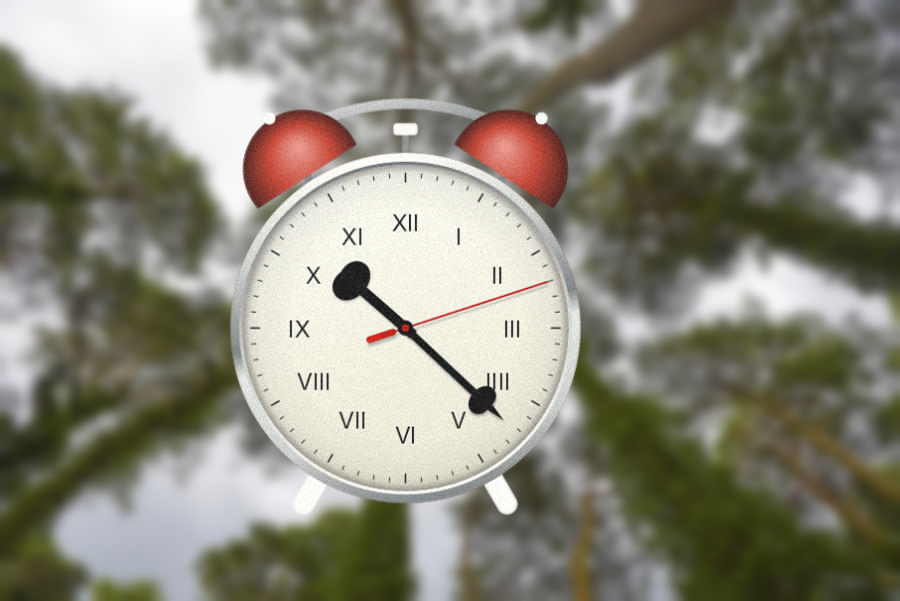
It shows {"hour": 10, "minute": 22, "second": 12}
